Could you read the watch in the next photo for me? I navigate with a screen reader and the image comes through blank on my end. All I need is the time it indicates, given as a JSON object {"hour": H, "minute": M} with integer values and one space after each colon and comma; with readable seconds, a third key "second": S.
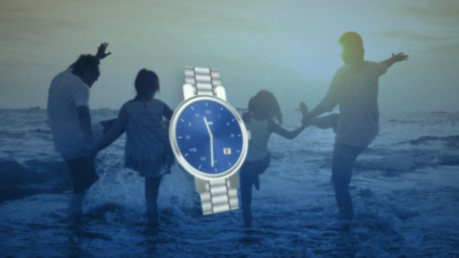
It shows {"hour": 11, "minute": 31}
